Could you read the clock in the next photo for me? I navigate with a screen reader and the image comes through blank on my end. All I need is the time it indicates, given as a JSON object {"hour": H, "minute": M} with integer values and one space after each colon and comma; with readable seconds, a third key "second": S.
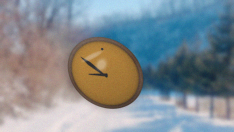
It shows {"hour": 8, "minute": 51}
